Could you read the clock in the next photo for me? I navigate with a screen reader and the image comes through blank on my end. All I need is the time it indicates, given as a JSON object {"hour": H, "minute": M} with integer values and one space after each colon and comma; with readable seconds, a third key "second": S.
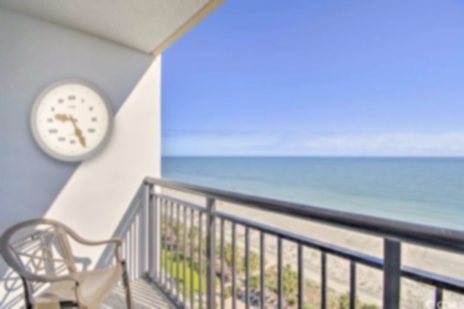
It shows {"hour": 9, "minute": 26}
